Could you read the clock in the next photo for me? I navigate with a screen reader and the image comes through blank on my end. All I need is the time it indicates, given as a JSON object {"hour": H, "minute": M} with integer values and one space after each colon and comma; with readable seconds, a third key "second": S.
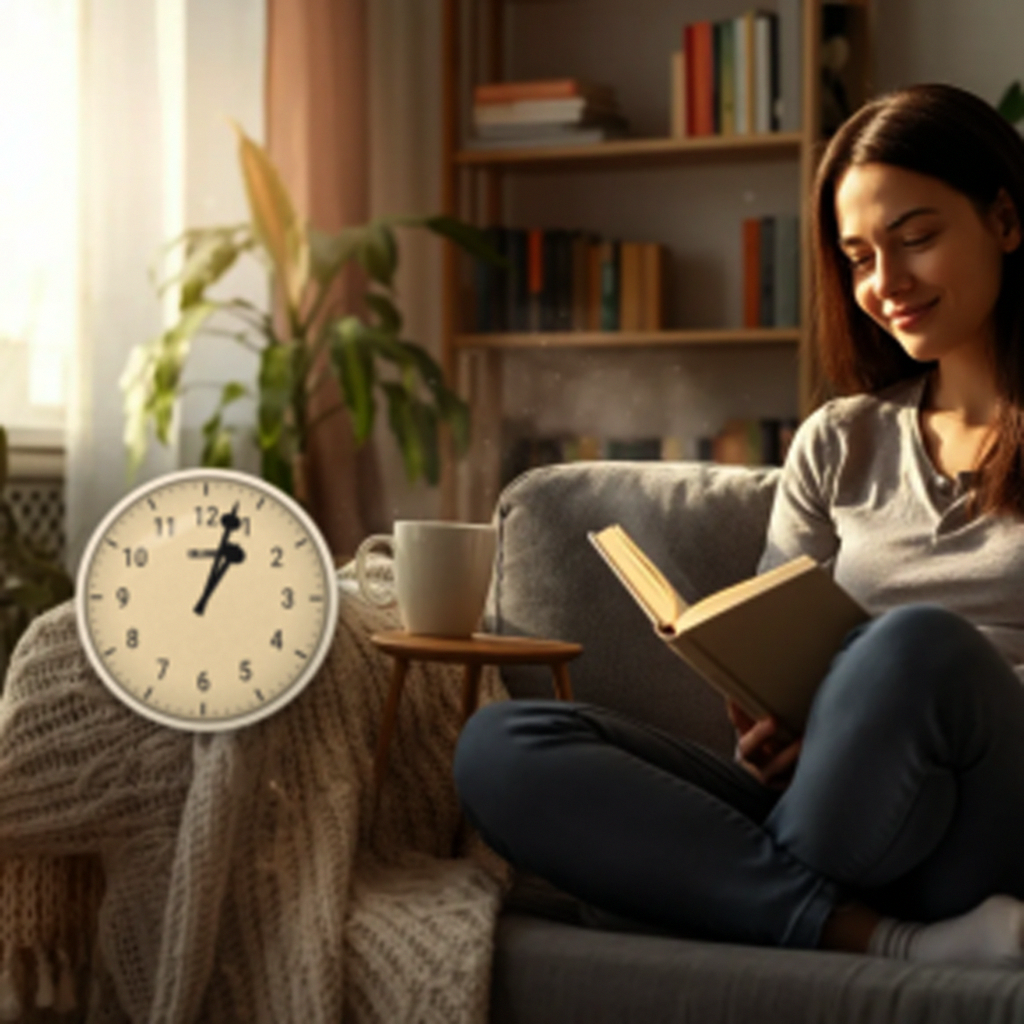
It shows {"hour": 1, "minute": 3}
